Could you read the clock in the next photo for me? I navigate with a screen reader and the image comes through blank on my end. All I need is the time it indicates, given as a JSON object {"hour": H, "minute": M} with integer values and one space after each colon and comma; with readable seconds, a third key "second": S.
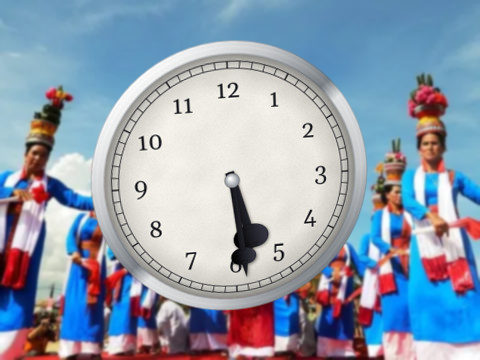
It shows {"hour": 5, "minute": 29}
